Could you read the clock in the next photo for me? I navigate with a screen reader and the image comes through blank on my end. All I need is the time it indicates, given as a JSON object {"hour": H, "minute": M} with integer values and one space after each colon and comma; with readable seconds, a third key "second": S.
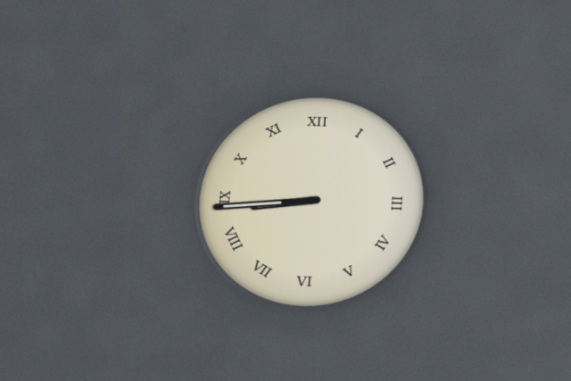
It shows {"hour": 8, "minute": 44}
